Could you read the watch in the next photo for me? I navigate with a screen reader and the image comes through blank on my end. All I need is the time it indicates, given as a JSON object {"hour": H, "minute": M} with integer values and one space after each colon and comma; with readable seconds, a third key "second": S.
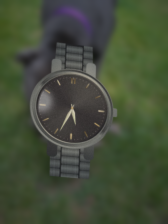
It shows {"hour": 5, "minute": 34}
